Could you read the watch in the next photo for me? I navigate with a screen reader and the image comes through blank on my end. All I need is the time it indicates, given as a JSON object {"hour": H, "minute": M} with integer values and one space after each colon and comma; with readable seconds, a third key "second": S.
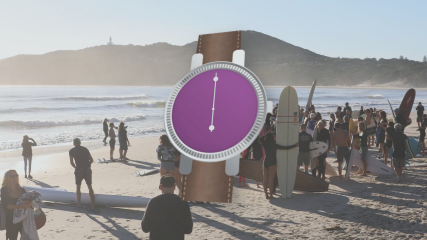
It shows {"hour": 6, "minute": 0}
